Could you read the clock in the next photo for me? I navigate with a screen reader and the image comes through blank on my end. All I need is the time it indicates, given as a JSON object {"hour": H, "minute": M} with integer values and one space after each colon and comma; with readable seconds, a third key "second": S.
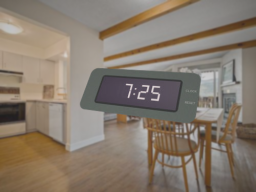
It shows {"hour": 7, "minute": 25}
